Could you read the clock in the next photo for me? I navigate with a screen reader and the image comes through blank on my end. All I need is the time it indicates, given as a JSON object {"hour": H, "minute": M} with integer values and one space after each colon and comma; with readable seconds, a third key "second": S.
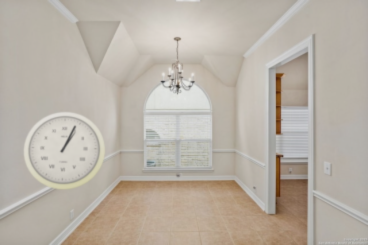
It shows {"hour": 1, "minute": 4}
